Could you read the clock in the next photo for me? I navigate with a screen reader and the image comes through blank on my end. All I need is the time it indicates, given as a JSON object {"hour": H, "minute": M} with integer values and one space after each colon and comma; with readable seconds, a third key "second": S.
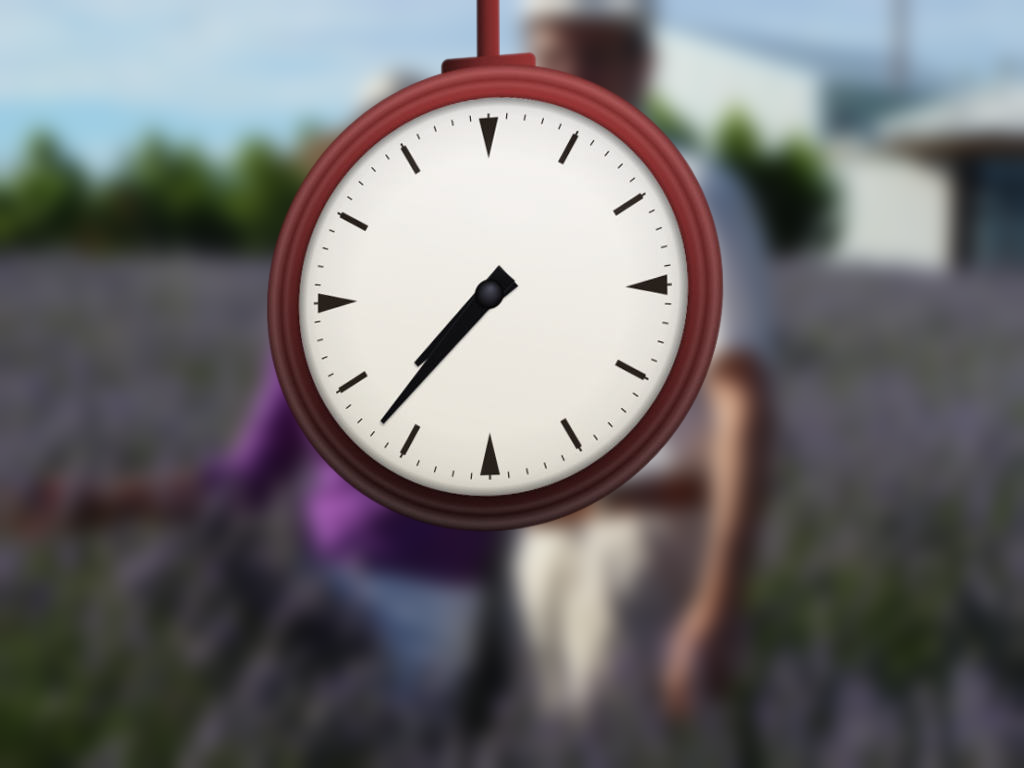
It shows {"hour": 7, "minute": 37}
